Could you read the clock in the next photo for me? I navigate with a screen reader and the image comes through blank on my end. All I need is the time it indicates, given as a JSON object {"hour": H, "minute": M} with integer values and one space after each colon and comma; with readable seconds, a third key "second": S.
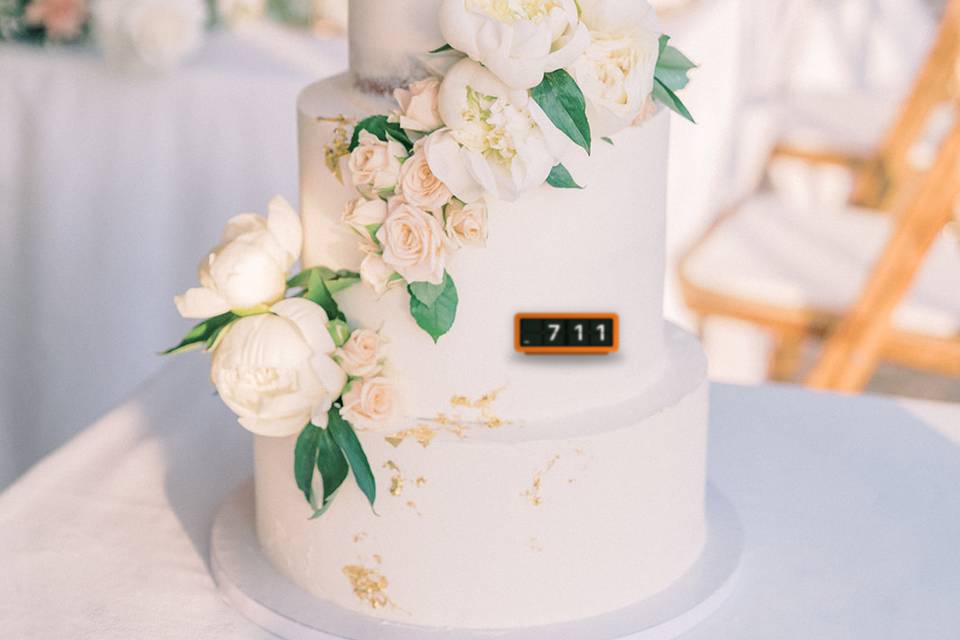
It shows {"hour": 7, "minute": 11}
